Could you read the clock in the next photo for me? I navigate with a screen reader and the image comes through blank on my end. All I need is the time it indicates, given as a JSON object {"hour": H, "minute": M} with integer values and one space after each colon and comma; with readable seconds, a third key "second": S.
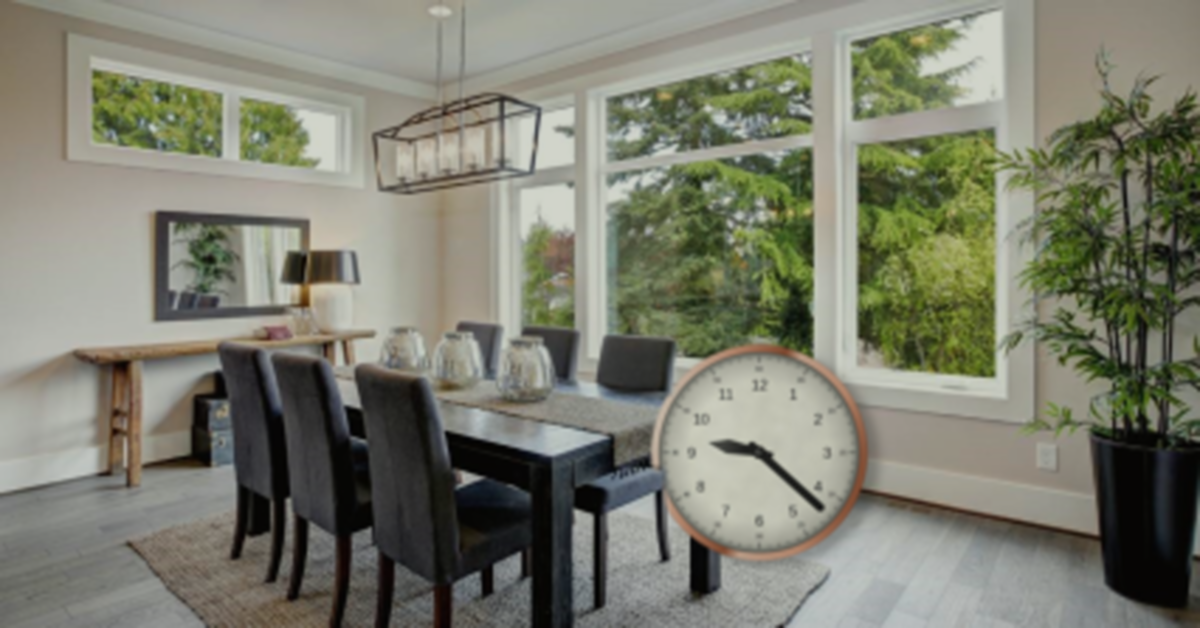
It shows {"hour": 9, "minute": 22}
